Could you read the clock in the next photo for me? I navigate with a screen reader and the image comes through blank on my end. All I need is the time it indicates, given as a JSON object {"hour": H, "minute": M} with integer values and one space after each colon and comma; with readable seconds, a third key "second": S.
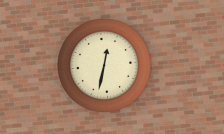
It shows {"hour": 12, "minute": 33}
